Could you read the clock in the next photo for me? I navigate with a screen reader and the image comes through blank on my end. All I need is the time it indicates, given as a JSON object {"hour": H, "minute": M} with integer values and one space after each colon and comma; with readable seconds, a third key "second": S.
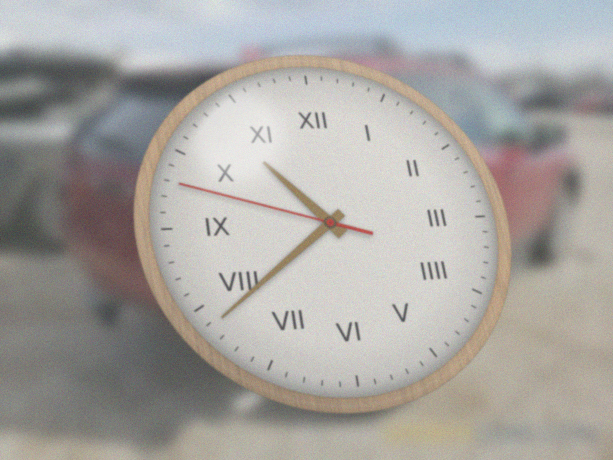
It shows {"hour": 10, "minute": 38, "second": 48}
